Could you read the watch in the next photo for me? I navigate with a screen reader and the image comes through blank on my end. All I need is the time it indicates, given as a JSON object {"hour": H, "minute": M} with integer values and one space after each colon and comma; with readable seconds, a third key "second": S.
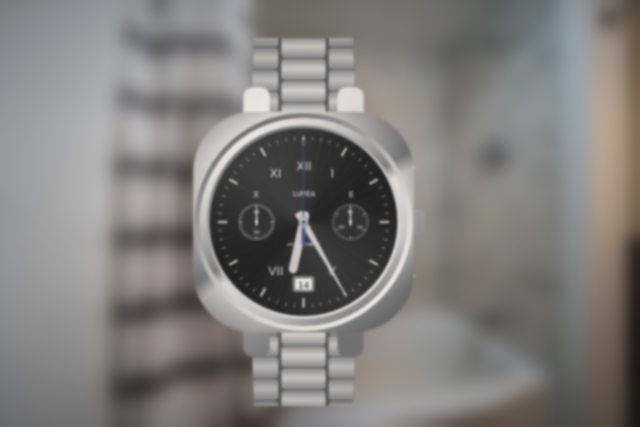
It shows {"hour": 6, "minute": 25}
